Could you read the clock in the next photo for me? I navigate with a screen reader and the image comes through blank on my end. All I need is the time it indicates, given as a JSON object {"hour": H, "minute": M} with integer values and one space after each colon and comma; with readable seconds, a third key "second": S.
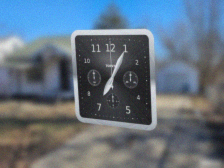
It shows {"hour": 7, "minute": 5}
